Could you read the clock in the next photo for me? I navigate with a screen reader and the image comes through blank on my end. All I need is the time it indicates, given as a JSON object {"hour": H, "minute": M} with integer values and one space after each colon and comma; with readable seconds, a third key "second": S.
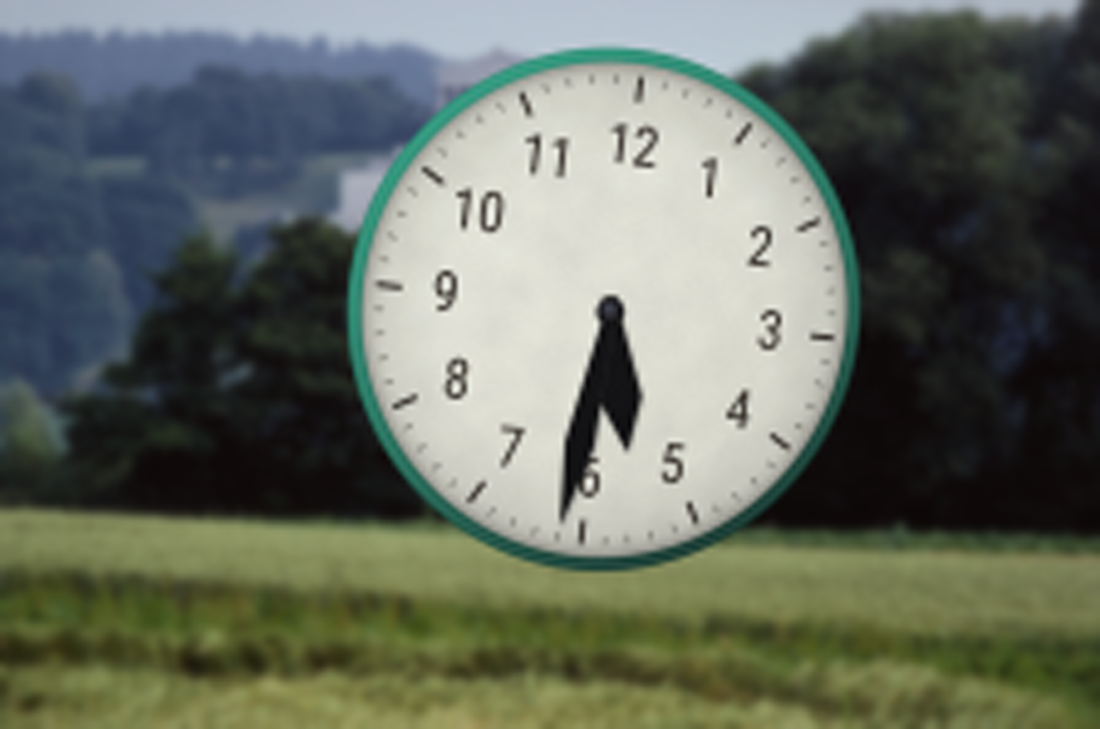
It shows {"hour": 5, "minute": 31}
